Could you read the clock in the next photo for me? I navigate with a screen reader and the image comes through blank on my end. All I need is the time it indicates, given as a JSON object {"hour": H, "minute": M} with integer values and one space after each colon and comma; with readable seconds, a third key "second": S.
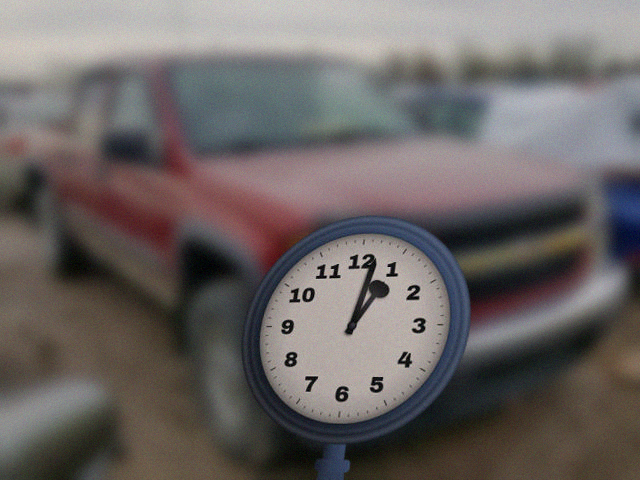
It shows {"hour": 1, "minute": 2}
